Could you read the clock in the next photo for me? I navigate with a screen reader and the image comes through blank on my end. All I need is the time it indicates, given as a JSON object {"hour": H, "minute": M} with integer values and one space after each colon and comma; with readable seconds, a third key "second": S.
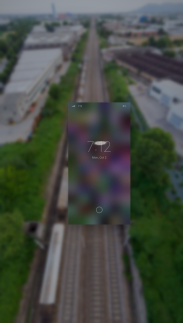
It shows {"hour": 7, "minute": 12}
